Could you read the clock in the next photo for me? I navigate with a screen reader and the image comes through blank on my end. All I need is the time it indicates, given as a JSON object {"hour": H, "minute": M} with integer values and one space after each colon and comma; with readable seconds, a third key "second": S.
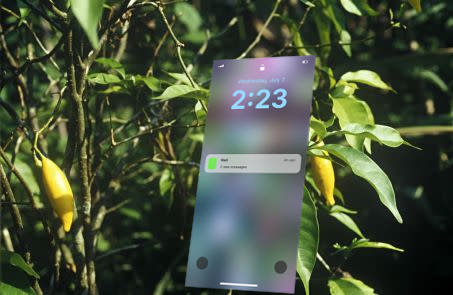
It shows {"hour": 2, "minute": 23}
